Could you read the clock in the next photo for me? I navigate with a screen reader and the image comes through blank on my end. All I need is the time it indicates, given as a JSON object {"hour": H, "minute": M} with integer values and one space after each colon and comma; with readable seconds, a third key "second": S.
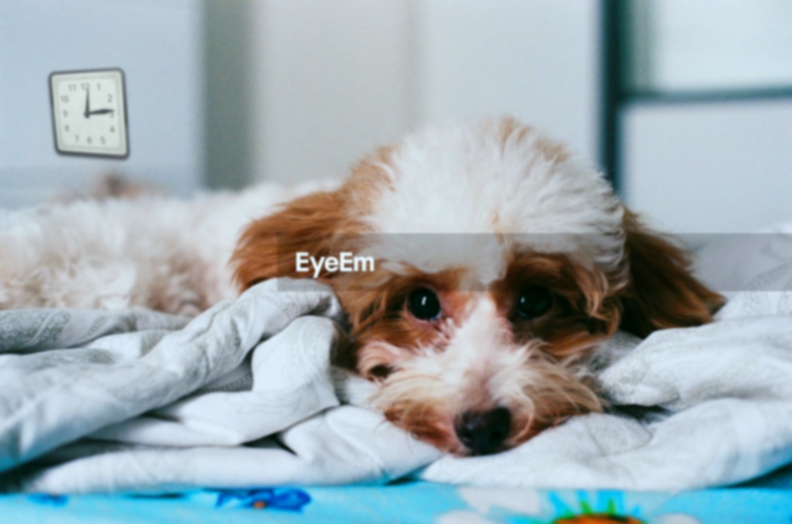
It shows {"hour": 12, "minute": 14}
